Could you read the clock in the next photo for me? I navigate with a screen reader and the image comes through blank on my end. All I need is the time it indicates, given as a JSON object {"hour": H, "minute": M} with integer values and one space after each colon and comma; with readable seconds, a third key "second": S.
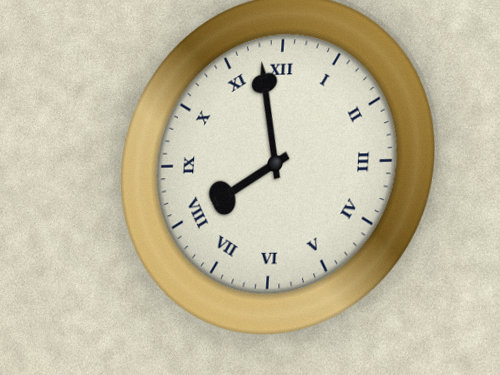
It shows {"hour": 7, "minute": 58}
